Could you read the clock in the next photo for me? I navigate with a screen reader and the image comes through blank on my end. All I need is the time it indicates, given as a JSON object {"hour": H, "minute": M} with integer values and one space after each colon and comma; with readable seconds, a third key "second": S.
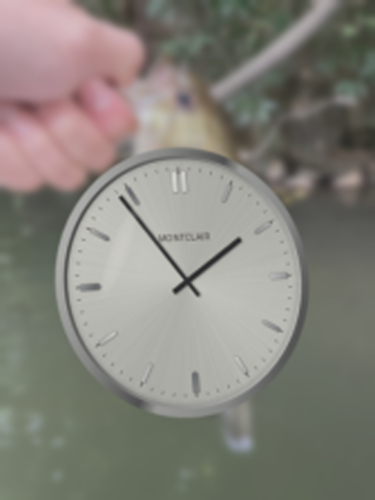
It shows {"hour": 1, "minute": 54}
